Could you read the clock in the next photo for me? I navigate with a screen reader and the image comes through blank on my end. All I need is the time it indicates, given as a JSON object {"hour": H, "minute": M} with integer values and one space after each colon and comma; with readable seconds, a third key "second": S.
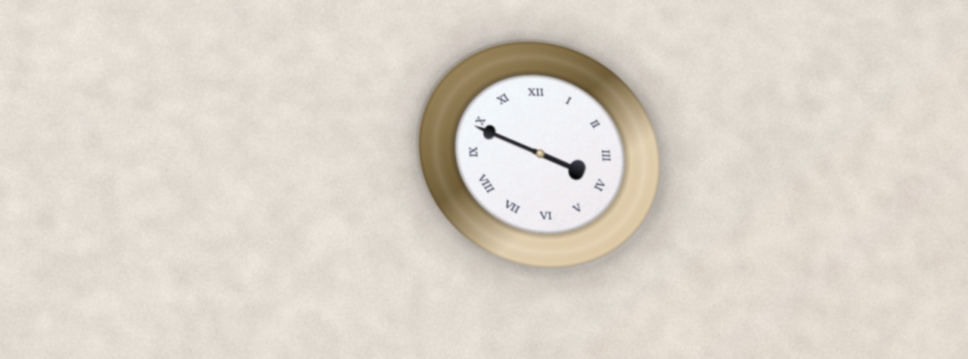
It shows {"hour": 3, "minute": 49}
